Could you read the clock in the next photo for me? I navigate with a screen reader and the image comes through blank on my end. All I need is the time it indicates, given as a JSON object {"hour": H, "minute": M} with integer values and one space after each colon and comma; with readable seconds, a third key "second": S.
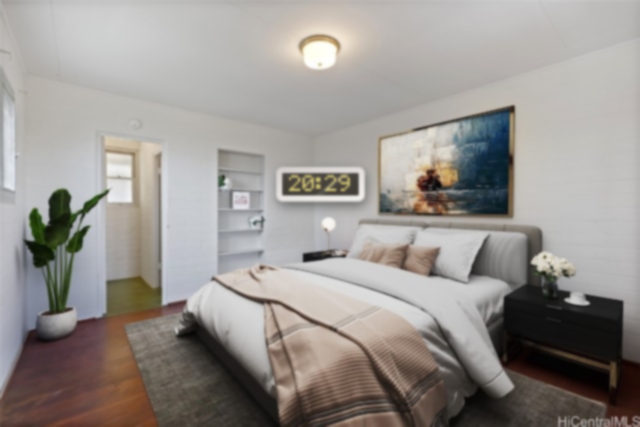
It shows {"hour": 20, "minute": 29}
